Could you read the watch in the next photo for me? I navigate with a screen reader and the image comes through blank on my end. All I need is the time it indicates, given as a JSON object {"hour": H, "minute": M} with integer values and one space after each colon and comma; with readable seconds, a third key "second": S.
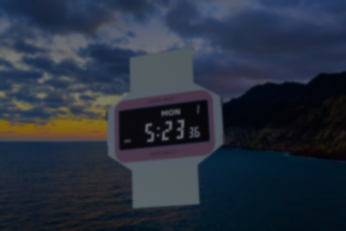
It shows {"hour": 5, "minute": 23}
